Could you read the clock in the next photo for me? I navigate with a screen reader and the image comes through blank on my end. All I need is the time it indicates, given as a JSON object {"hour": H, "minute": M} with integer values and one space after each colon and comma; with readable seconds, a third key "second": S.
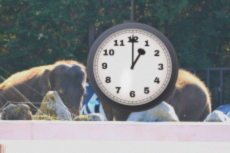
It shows {"hour": 1, "minute": 0}
